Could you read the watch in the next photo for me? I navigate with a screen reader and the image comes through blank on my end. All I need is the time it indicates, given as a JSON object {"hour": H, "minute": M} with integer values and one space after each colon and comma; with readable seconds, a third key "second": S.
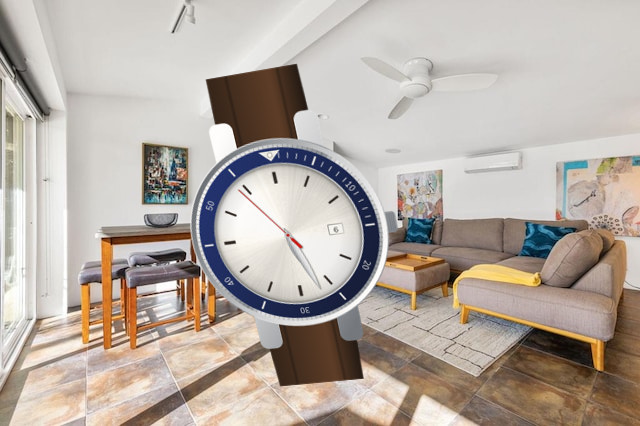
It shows {"hour": 5, "minute": 26, "second": 54}
